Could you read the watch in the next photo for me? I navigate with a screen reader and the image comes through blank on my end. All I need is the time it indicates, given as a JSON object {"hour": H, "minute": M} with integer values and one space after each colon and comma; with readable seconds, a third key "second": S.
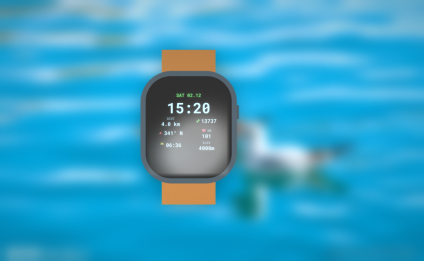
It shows {"hour": 15, "minute": 20}
